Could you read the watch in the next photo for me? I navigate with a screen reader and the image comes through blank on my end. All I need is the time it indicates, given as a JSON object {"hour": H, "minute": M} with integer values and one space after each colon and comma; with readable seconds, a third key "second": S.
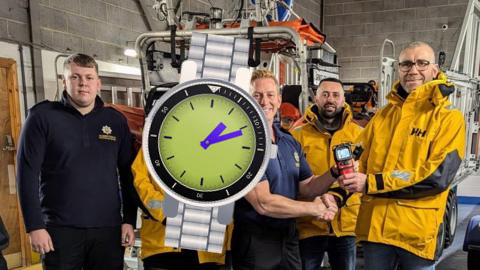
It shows {"hour": 1, "minute": 11}
